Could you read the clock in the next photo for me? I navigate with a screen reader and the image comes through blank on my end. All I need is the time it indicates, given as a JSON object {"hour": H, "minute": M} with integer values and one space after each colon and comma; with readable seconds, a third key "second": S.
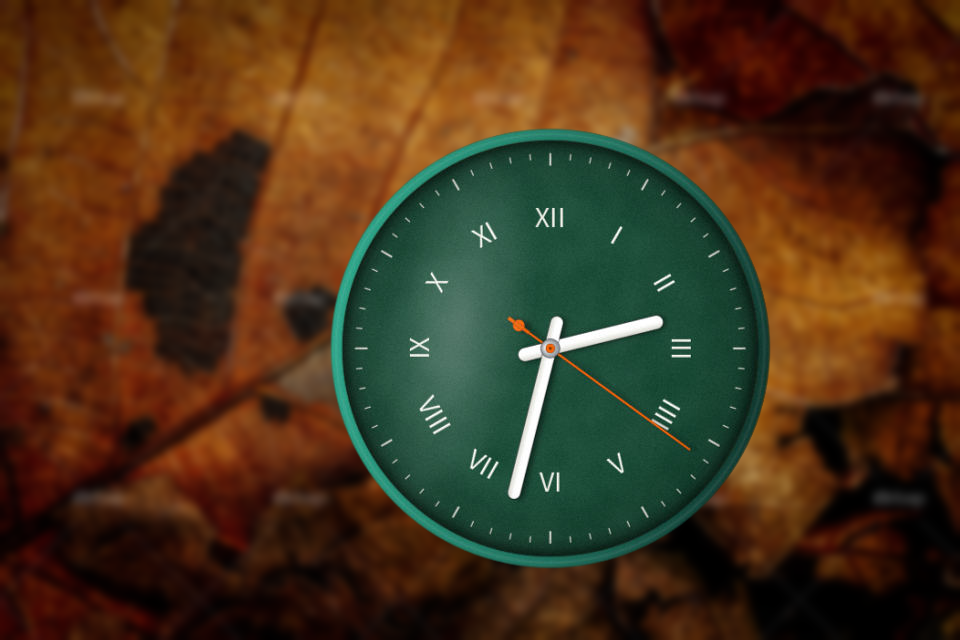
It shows {"hour": 2, "minute": 32, "second": 21}
